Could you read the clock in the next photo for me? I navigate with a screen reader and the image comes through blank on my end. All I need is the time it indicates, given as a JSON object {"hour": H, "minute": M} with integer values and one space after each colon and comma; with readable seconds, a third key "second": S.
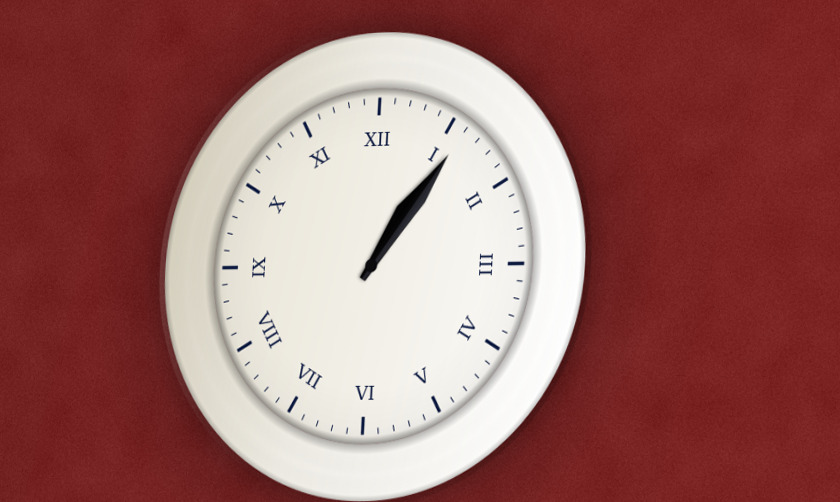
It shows {"hour": 1, "minute": 6}
